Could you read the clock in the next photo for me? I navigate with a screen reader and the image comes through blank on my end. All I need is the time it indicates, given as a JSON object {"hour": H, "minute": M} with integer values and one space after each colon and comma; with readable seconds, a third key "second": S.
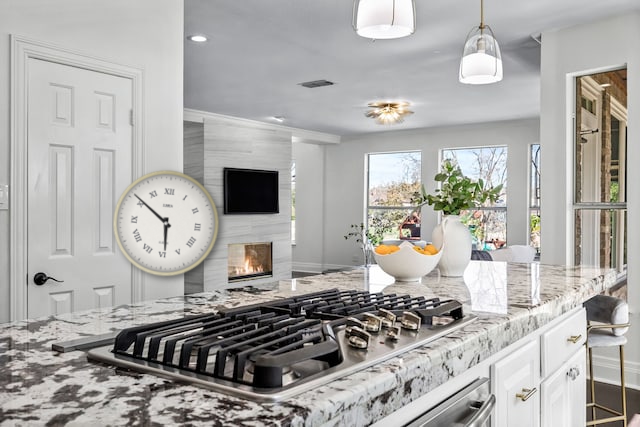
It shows {"hour": 5, "minute": 51}
